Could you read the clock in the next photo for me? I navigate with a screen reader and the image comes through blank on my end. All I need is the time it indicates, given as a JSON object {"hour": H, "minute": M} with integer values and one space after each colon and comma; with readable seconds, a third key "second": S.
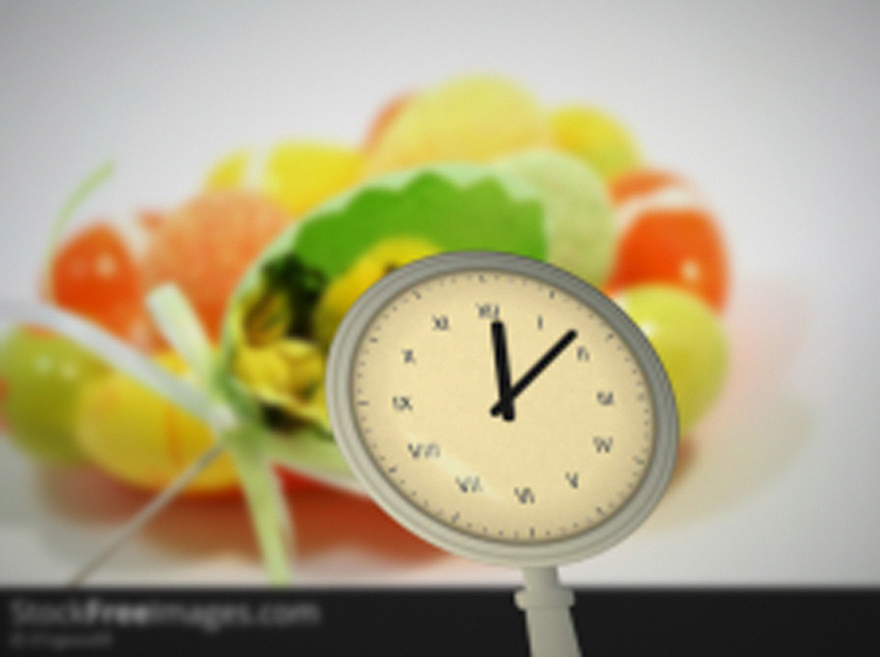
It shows {"hour": 12, "minute": 8}
